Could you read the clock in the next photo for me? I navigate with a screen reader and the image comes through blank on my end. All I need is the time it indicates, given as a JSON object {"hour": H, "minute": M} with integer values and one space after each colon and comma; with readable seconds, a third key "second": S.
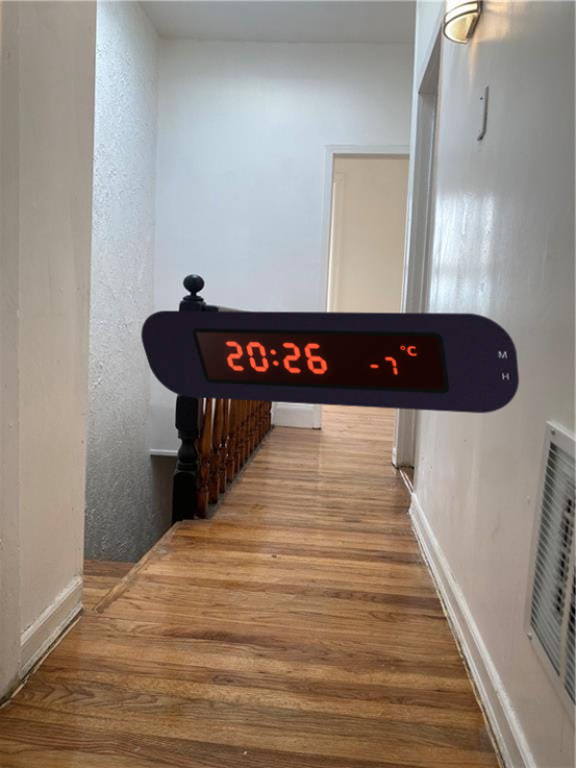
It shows {"hour": 20, "minute": 26}
